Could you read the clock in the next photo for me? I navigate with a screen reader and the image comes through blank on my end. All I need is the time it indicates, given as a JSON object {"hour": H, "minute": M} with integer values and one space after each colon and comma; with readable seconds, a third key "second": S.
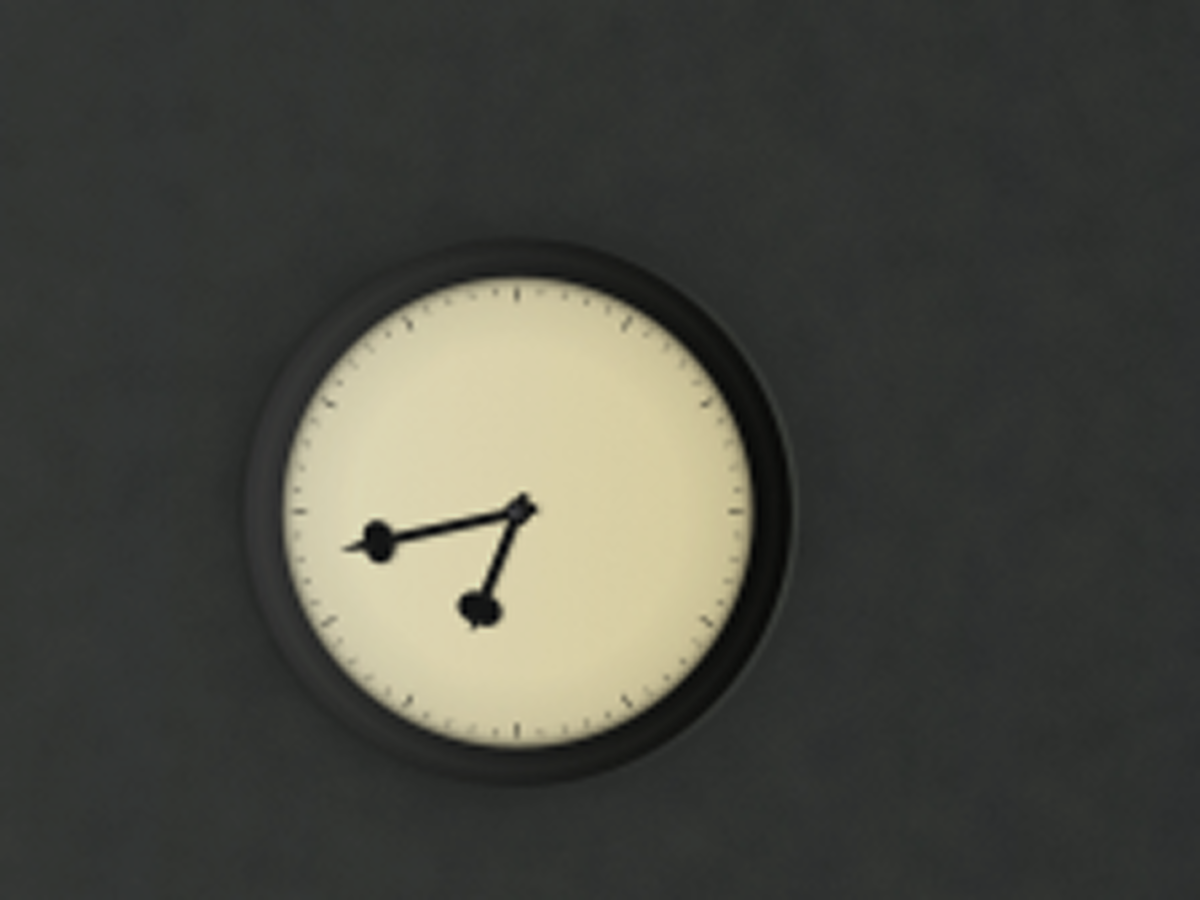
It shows {"hour": 6, "minute": 43}
